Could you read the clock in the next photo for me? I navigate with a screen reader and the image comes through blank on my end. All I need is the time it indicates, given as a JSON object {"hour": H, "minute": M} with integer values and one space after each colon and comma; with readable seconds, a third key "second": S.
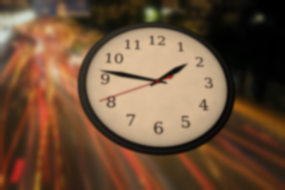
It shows {"hour": 1, "minute": 46, "second": 41}
